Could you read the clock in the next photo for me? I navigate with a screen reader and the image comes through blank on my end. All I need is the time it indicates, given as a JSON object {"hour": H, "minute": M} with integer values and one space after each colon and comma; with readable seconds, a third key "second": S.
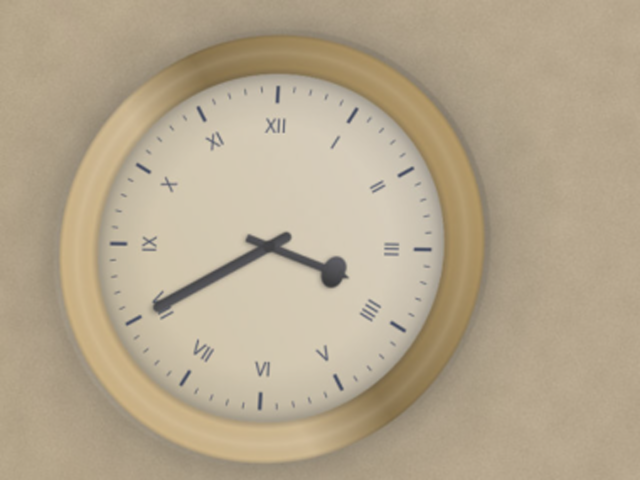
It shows {"hour": 3, "minute": 40}
